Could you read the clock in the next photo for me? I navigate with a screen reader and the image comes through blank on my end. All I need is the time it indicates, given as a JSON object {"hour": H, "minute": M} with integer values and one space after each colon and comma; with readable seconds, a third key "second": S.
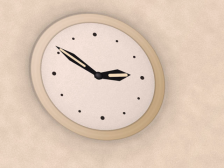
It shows {"hour": 2, "minute": 51}
